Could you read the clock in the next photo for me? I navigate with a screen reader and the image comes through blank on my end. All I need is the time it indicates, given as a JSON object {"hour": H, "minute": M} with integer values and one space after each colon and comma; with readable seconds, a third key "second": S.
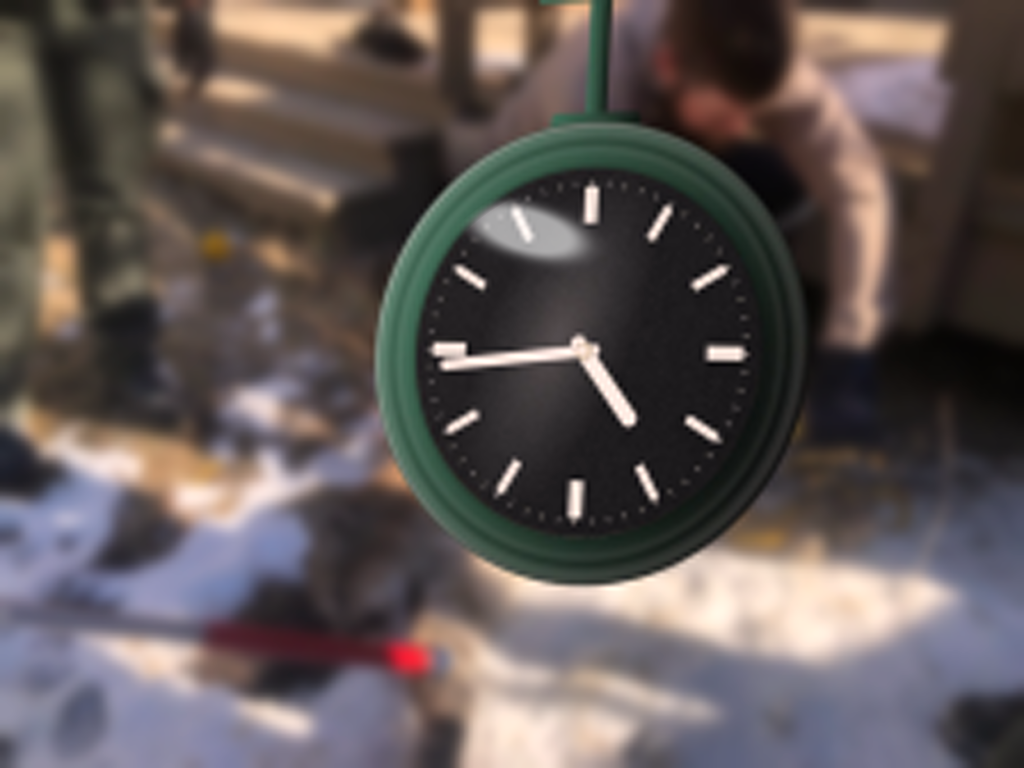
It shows {"hour": 4, "minute": 44}
